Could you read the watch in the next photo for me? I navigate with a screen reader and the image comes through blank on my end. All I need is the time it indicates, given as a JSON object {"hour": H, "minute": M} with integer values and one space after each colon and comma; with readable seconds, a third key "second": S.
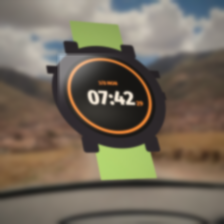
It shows {"hour": 7, "minute": 42}
